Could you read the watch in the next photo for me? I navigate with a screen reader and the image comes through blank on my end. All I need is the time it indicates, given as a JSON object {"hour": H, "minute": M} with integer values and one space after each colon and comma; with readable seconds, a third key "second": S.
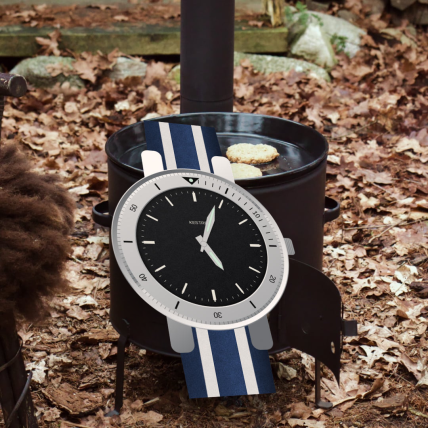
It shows {"hour": 5, "minute": 4}
